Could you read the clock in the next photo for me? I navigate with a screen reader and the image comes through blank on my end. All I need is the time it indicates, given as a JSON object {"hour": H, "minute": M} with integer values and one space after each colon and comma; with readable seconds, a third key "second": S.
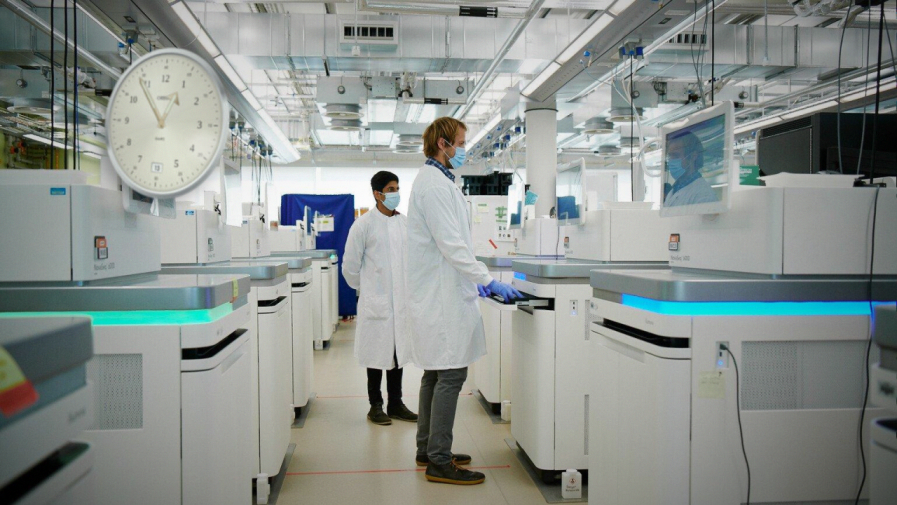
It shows {"hour": 12, "minute": 54}
